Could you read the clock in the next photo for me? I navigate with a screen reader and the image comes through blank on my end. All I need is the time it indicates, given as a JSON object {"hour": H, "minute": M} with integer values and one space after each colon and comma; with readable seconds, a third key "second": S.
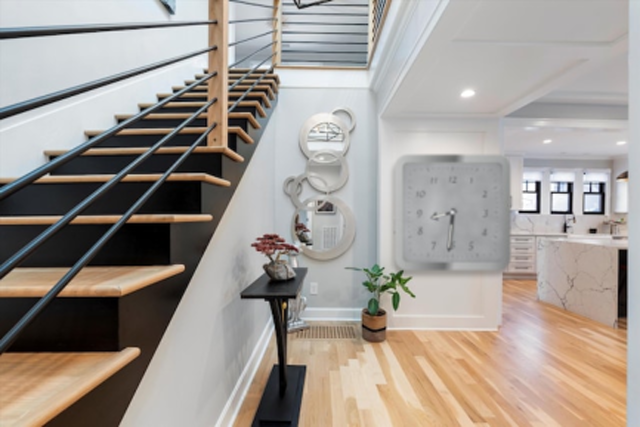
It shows {"hour": 8, "minute": 31}
